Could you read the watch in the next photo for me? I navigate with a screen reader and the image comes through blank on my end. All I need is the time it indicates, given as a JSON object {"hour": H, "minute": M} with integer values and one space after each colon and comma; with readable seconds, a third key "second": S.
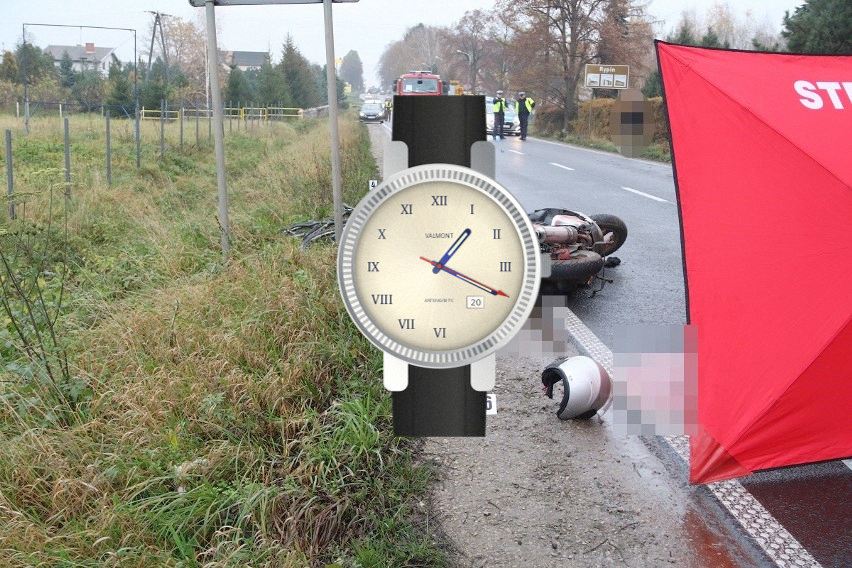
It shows {"hour": 1, "minute": 19, "second": 19}
